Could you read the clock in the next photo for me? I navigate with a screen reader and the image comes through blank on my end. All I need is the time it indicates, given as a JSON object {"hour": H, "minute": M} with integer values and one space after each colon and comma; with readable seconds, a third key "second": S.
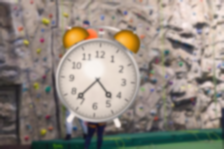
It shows {"hour": 4, "minute": 37}
